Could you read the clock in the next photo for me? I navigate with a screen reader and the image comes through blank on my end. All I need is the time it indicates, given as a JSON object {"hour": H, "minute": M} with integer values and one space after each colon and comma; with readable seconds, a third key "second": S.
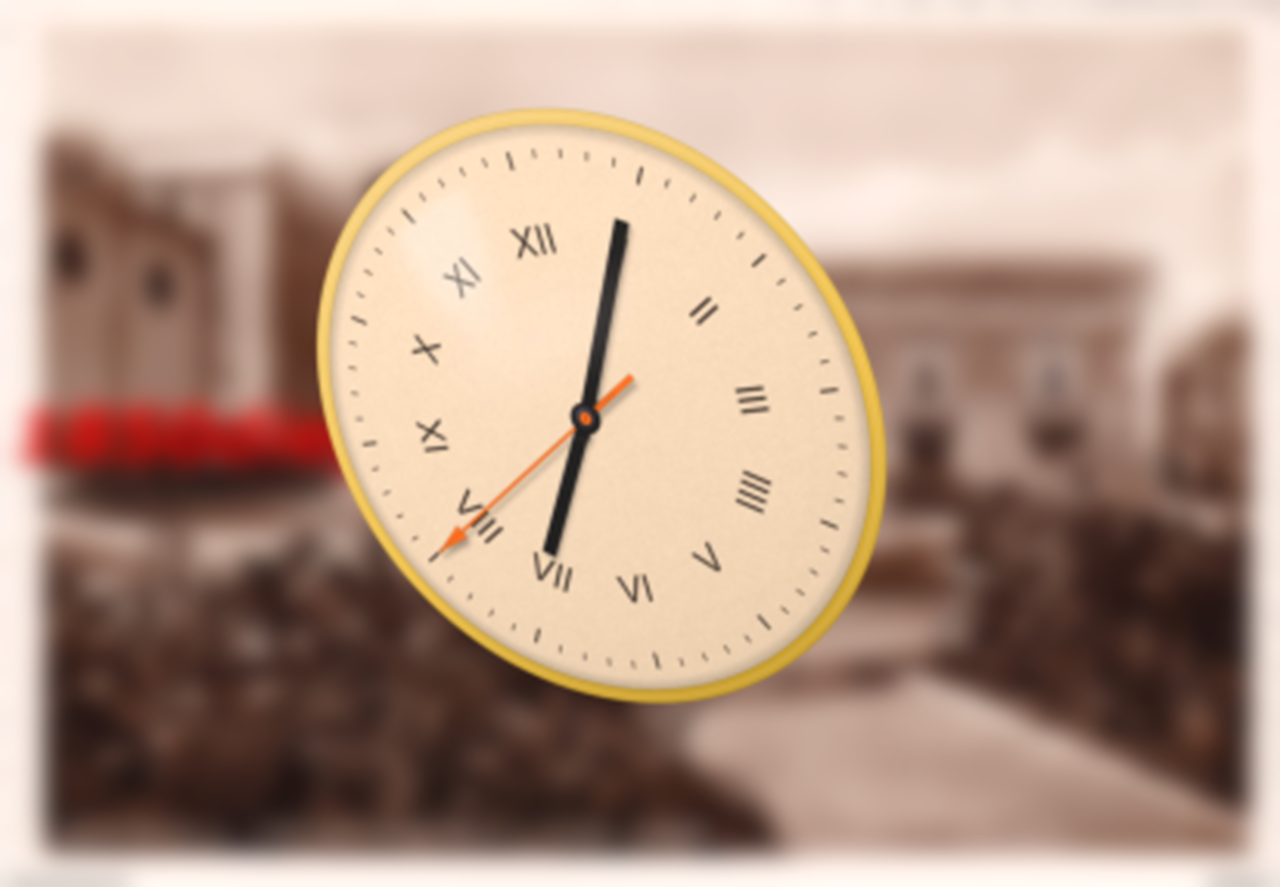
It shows {"hour": 7, "minute": 4, "second": 40}
